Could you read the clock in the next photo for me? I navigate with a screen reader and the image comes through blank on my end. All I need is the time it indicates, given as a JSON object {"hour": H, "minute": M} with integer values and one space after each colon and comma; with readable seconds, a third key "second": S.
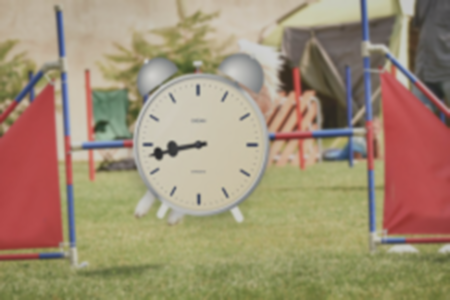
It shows {"hour": 8, "minute": 43}
